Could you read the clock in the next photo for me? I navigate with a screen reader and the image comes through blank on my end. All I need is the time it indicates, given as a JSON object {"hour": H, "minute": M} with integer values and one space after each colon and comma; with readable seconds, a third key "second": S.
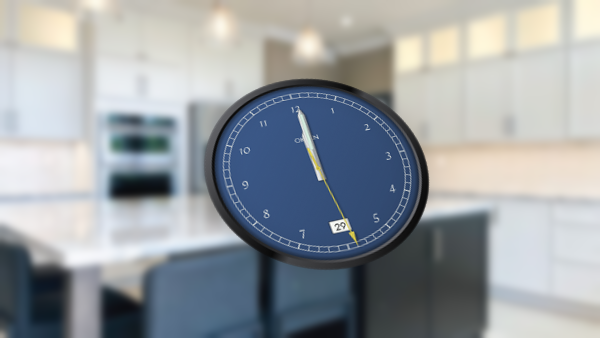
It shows {"hour": 12, "minute": 0, "second": 29}
